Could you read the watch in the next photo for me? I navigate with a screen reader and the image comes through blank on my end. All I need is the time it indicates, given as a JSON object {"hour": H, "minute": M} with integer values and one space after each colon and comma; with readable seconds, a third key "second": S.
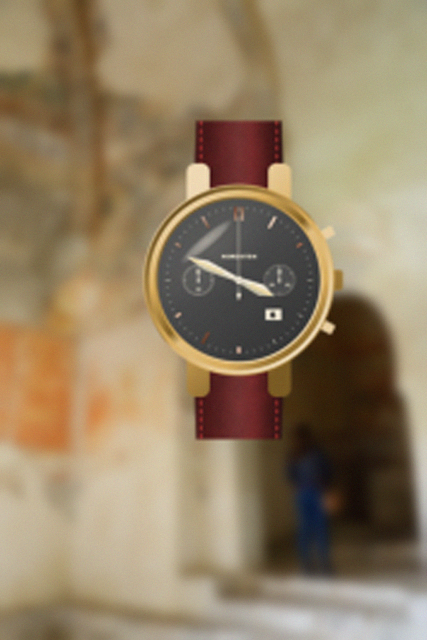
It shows {"hour": 3, "minute": 49}
